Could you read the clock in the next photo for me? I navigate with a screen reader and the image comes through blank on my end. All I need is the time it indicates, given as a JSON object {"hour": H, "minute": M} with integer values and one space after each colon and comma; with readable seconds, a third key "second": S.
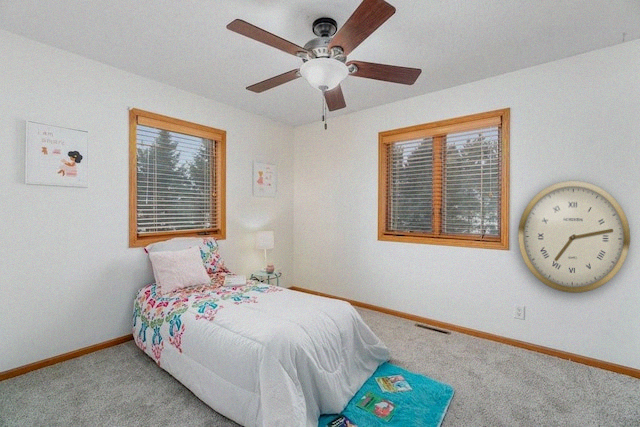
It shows {"hour": 7, "minute": 13}
